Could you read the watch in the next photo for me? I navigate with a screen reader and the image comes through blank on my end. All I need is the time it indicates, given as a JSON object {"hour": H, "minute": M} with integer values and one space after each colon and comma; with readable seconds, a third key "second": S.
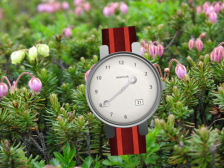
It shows {"hour": 1, "minute": 39}
